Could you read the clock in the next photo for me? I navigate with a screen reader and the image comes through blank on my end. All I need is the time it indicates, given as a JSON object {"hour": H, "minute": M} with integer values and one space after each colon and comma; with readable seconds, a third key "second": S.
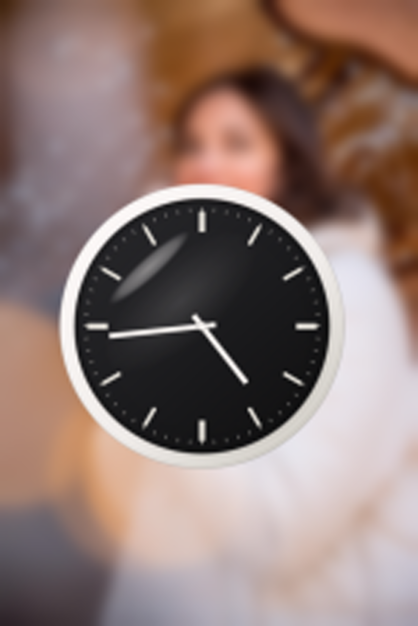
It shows {"hour": 4, "minute": 44}
